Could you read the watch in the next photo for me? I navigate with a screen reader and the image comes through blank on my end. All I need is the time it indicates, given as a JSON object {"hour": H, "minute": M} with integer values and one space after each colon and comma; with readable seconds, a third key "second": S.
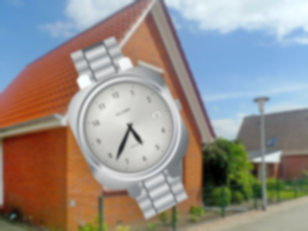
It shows {"hour": 5, "minute": 38}
